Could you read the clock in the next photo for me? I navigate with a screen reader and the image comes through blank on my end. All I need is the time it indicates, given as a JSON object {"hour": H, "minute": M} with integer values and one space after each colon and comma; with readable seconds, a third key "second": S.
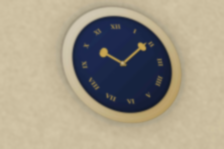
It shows {"hour": 10, "minute": 9}
